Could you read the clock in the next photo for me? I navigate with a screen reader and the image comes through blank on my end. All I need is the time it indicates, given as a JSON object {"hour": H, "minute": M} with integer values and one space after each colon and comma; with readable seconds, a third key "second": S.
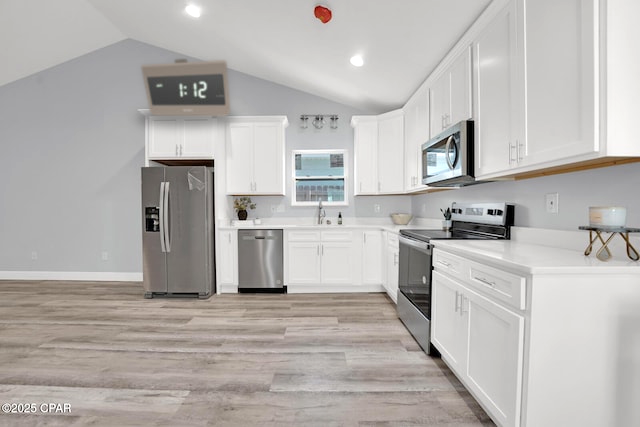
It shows {"hour": 1, "minute": 12}
